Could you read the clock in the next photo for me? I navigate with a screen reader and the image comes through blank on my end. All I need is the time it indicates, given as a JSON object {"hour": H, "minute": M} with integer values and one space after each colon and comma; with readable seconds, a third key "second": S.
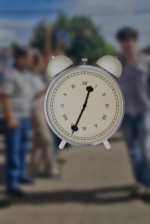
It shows {"hour": 12, "minute": 34}
